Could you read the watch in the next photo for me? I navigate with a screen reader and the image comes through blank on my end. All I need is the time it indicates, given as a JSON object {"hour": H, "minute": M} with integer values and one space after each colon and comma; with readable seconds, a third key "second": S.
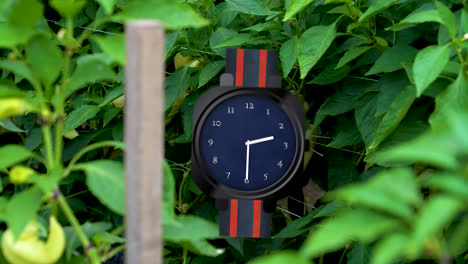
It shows {"hour": 2, "minute": 30}
